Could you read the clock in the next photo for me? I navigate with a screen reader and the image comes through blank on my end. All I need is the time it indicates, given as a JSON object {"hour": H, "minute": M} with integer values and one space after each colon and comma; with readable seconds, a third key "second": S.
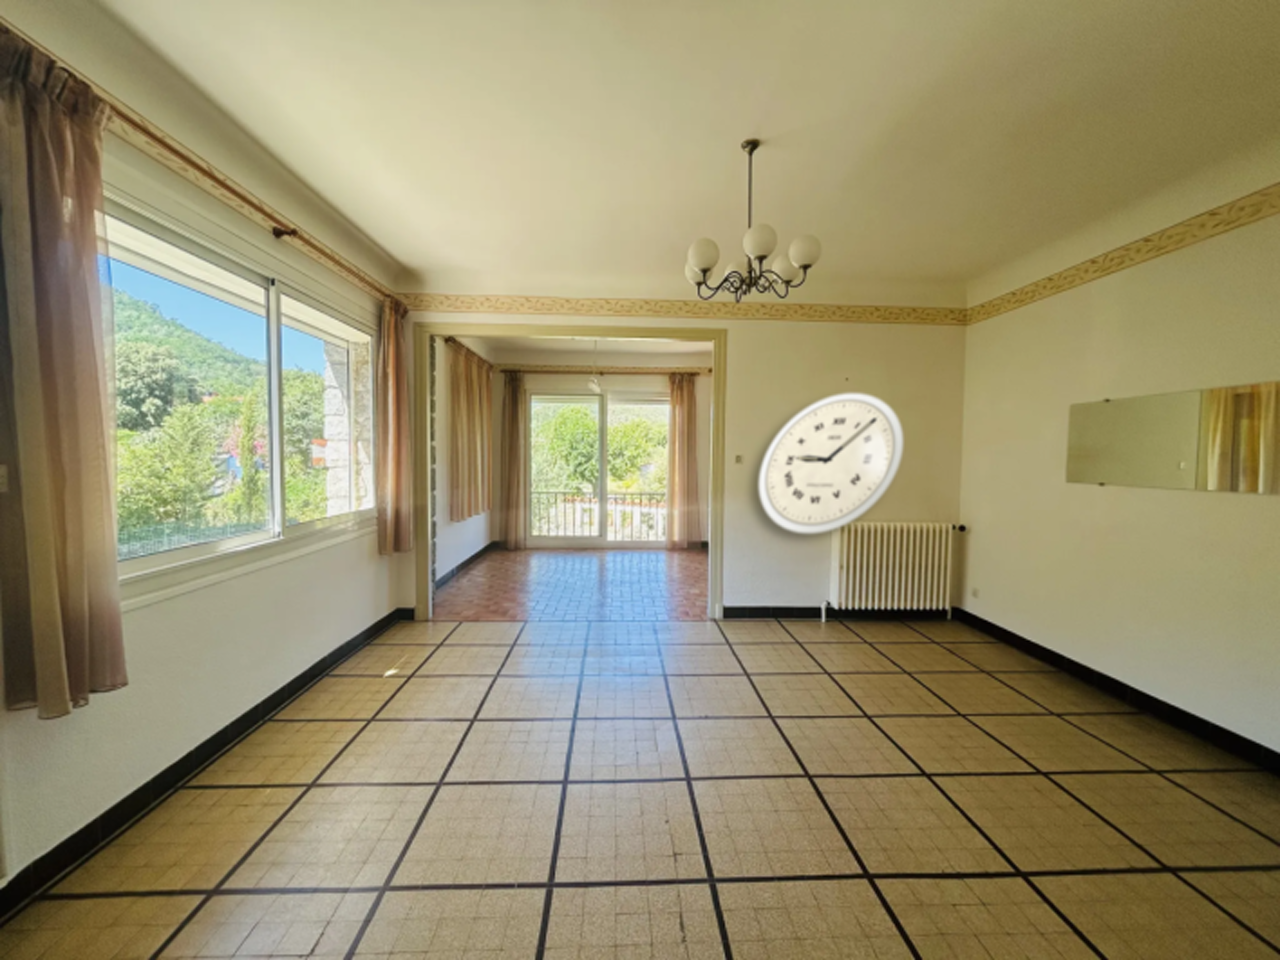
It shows {"hour": 9, "minute": 7}
